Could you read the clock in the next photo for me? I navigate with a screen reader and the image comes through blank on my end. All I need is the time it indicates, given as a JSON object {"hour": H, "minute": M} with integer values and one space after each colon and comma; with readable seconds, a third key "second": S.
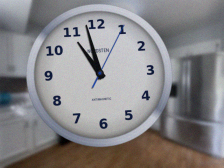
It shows {"hour": 10, "minute": 58, "second": 5}
